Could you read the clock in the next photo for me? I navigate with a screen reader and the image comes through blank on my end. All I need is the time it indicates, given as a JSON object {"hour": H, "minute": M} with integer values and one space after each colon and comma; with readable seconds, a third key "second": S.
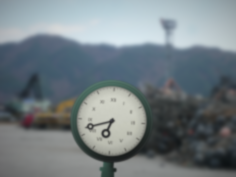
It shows {"hour": 6, "minute": 42}
